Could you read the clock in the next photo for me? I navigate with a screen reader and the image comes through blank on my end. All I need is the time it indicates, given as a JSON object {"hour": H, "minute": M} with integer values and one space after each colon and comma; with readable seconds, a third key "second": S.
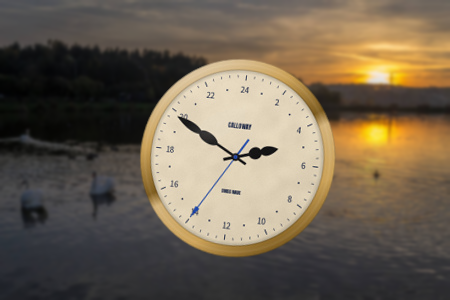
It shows {"hour": 4, "minute": 49, "second": 35}
